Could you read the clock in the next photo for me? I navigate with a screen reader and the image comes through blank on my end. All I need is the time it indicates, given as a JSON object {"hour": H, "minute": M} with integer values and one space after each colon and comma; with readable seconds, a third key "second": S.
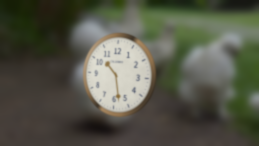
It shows {"hour": 10, "minute": 28}
